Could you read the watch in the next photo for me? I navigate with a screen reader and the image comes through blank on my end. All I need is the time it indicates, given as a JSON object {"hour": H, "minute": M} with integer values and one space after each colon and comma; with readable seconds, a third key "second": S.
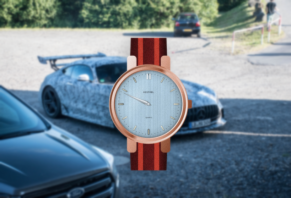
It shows {"hour": 9, "minute": 49}
